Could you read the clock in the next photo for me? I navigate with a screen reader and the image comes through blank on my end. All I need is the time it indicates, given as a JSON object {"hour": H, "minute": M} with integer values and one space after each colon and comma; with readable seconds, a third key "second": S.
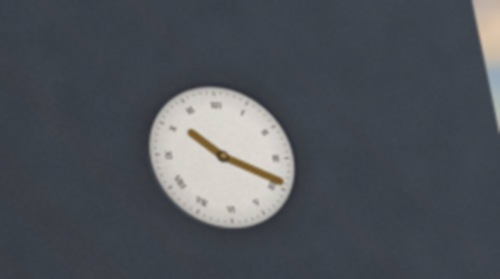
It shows {"hour": 10, "minute": 19}
